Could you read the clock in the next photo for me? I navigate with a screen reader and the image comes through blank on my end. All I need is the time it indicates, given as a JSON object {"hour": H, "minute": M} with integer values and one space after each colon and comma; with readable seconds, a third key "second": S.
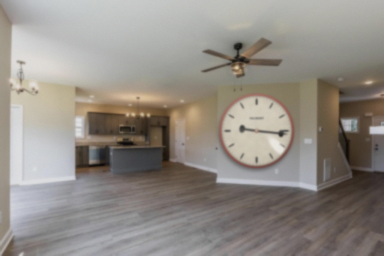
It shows {"hour": 9, "minute": 16}
